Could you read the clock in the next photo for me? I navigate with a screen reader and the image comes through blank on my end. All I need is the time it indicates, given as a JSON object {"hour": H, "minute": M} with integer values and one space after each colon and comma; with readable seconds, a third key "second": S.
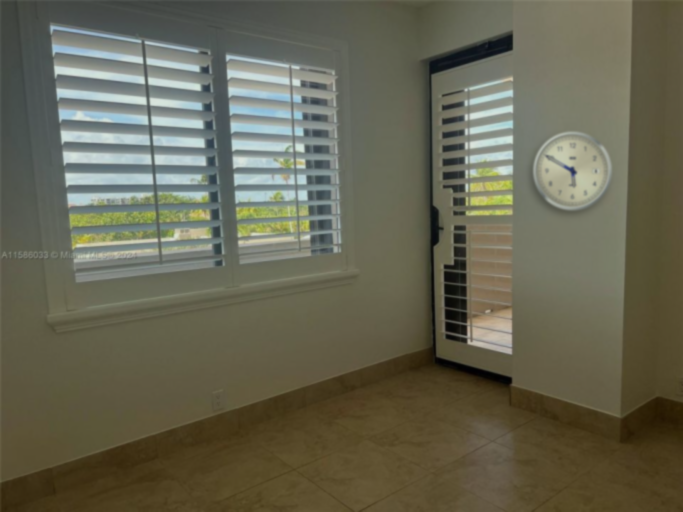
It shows {"hour": 5, "minute": 50}
